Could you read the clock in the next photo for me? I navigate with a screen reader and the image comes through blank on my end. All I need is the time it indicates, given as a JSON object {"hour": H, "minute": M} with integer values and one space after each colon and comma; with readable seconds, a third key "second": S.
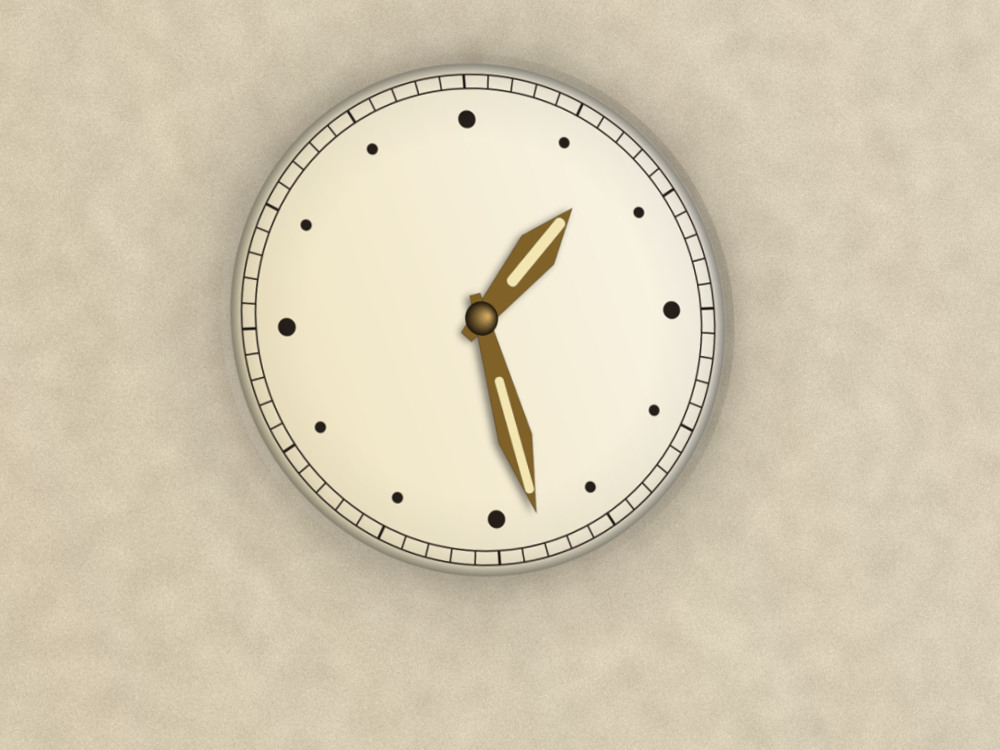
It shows {"hour": 1, "minute": 28}
